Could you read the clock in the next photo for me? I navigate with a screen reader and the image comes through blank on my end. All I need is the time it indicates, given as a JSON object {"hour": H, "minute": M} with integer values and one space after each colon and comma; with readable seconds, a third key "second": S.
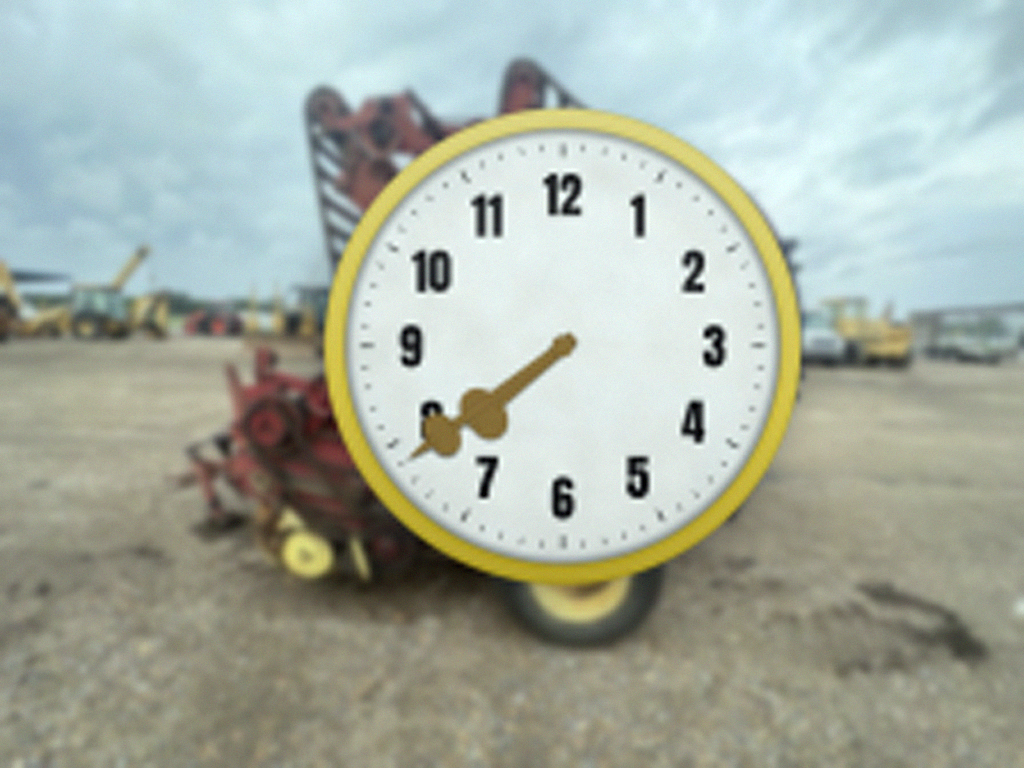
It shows {"hour": 7, "minute": 39}
